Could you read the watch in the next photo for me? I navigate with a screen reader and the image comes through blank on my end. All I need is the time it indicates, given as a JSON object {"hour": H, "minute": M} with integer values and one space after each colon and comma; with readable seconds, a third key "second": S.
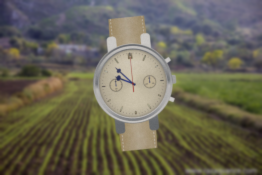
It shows {"hour": 9, "minute": 53}
